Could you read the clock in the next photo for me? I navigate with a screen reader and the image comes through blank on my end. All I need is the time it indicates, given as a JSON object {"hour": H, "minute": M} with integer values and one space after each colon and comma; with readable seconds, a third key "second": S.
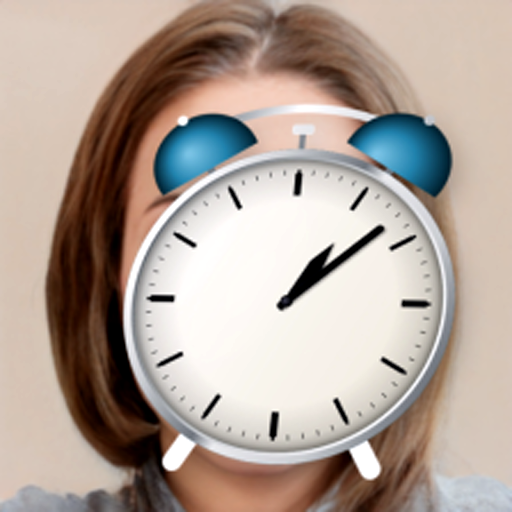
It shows {"hour": 1, "minute": 8}
